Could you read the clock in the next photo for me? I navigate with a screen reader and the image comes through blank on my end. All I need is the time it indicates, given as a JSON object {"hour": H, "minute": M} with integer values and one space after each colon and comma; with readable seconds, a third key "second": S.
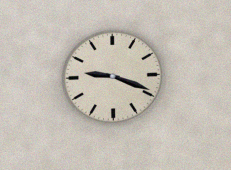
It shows {"hour": 9, "minute": 19}
